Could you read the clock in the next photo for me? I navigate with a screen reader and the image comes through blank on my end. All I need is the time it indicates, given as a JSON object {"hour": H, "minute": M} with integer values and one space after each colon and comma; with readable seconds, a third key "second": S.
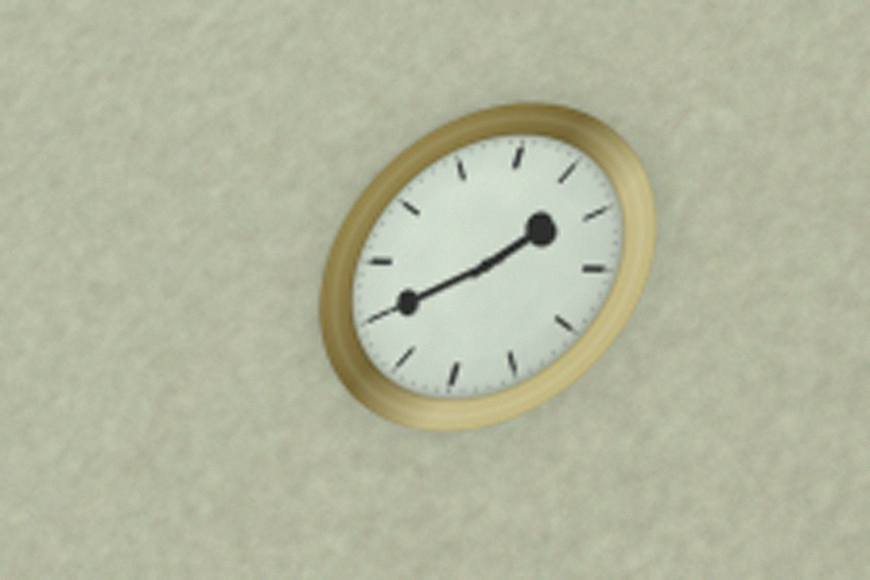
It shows {"hour": 1, "minute": 40}
